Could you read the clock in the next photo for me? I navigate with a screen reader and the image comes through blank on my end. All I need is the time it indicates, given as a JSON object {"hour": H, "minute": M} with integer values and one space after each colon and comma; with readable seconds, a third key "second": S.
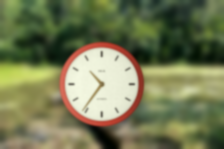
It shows {"hour": 10, "minute": 36}
